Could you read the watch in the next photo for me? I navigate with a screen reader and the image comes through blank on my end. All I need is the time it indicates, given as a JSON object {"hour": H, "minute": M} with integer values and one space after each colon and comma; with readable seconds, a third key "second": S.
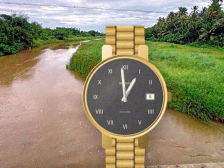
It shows {"hour": 12, "minute": 59}
